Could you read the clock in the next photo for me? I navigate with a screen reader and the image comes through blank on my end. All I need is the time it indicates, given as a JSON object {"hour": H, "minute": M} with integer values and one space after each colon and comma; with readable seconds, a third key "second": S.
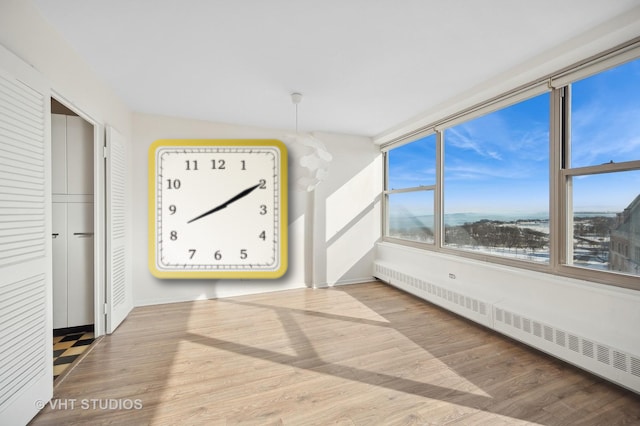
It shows {"hour": 8, "minute": 10}
